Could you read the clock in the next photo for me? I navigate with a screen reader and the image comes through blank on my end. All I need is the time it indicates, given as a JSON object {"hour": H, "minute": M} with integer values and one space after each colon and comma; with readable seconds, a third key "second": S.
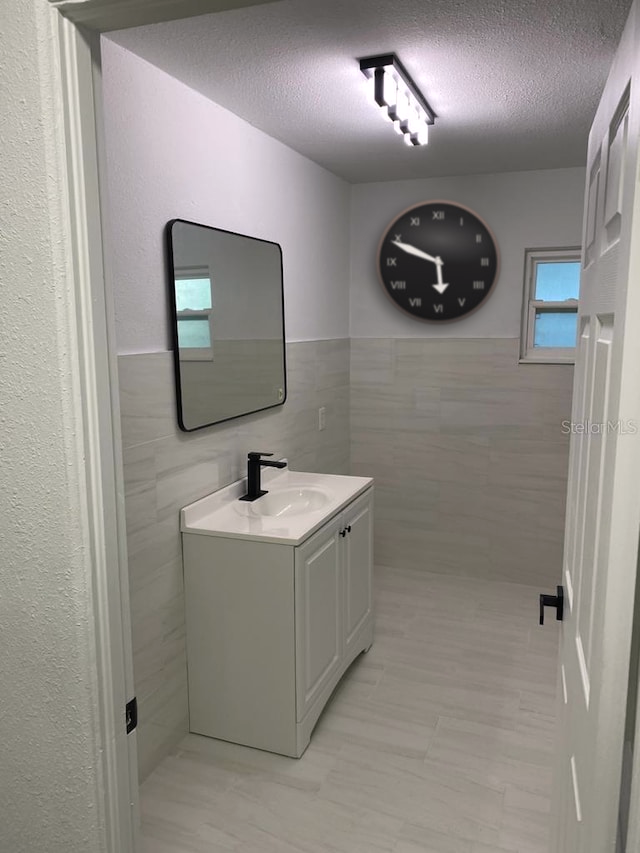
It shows {"hour": 5, "minute": 49}
